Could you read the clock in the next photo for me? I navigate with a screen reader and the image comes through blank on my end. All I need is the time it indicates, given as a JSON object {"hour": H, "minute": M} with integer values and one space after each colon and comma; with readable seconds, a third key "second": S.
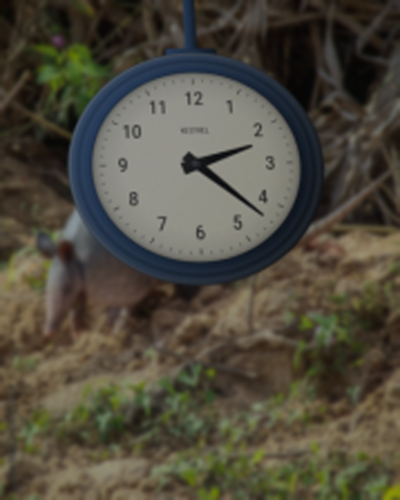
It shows {"hour": 2, "minute": 22}
